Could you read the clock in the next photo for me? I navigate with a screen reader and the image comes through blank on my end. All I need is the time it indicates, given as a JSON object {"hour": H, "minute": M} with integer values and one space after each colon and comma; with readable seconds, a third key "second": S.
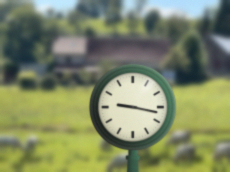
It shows {"hour": 9, "minute": 17}
